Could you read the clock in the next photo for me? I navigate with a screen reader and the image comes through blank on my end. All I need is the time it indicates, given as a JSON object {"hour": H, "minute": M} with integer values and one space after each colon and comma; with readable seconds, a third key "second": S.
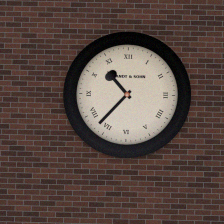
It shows {"hour": 10, "minute": 37}
